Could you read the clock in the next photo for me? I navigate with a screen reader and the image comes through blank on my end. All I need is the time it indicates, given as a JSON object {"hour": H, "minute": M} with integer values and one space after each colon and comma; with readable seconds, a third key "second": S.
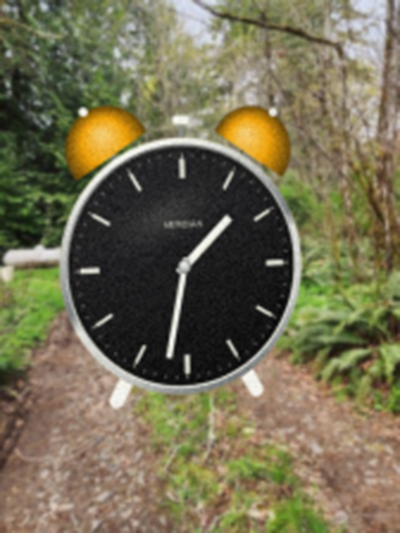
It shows {"hour": 1, "minute": 32}
